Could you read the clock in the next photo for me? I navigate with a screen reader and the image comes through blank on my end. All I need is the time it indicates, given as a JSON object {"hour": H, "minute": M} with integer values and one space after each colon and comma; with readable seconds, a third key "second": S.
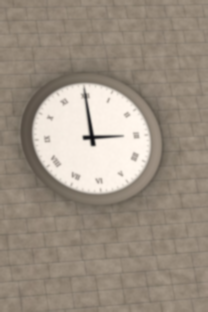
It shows {"hour": 3, "minute": 0}
